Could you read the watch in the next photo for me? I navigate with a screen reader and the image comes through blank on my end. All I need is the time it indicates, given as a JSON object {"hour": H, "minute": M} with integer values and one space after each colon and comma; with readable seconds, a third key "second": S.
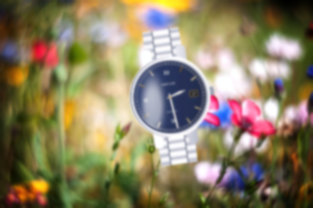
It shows {"hour": 2, "minute": 29}
